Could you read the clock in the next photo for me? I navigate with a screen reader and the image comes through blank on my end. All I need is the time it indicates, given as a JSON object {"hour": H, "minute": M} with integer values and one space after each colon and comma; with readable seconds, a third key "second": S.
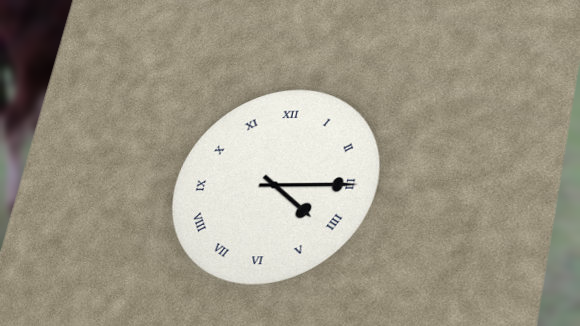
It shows {"hour": 4, "minute": 15}
